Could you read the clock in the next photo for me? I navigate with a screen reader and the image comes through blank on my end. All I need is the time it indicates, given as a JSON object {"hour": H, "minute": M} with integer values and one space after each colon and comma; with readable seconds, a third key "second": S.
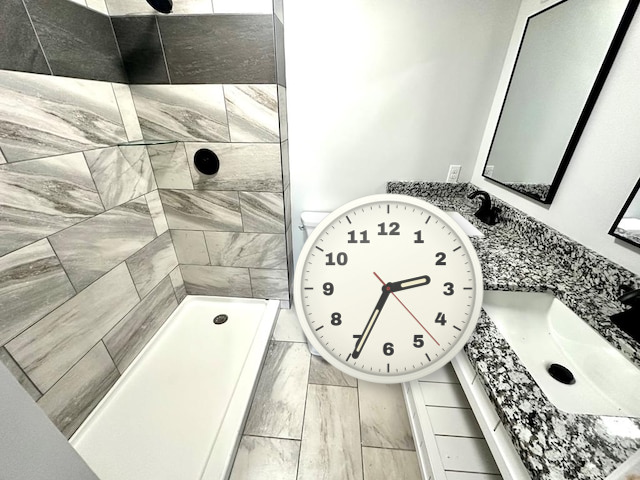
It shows {"hour": 2, "minute": 34, "second": 23}
